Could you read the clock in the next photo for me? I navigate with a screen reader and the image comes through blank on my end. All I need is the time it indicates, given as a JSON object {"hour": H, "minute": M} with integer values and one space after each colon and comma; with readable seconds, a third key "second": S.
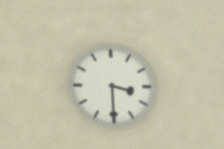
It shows {"hour": 3, "minute": 30}
